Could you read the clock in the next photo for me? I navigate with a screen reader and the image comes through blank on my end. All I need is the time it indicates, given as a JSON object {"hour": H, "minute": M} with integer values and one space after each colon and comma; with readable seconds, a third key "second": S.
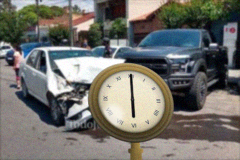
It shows {"hour": 6, "minute": 0}
